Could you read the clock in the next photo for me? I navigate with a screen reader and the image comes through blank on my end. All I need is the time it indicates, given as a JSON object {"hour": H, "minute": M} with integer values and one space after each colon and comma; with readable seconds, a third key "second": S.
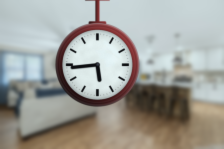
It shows {"hour": 5, "minute": 44}
